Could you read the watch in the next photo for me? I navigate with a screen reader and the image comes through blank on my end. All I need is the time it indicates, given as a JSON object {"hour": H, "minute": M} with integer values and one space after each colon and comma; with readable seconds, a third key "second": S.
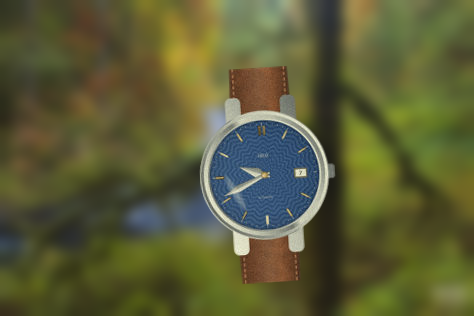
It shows {"hour": 9, "minute": 41}
